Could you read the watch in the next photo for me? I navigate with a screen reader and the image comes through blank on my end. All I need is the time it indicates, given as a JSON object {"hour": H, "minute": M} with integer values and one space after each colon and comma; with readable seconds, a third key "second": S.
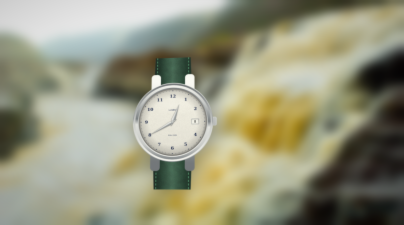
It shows {"hour": 12, "minute": 40}
